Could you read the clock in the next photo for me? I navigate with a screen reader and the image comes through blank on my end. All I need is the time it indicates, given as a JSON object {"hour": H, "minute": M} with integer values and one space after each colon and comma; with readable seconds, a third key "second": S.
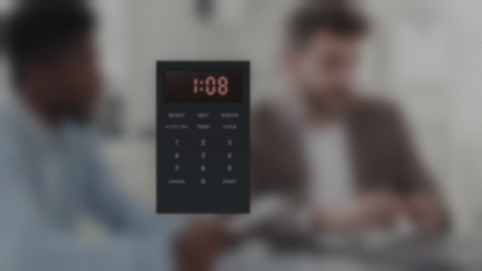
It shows {"hour": 1, "minute": 8}
